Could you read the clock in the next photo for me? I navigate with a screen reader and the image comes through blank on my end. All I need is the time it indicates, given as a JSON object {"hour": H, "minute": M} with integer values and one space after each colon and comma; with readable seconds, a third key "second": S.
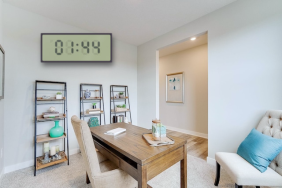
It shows {"hour": 1, "minute": 44}
